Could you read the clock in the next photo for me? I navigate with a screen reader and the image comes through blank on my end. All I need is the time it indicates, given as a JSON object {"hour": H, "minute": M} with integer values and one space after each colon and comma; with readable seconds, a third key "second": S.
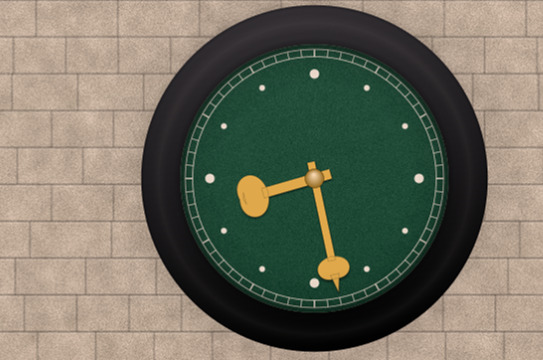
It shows {"hour": 8, "minute": 28}
